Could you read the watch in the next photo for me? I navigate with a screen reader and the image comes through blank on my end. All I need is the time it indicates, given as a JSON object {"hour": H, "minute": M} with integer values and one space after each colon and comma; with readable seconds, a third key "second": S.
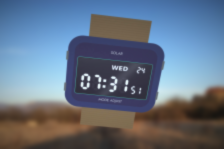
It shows {"hour": 7, "minute": 31}
